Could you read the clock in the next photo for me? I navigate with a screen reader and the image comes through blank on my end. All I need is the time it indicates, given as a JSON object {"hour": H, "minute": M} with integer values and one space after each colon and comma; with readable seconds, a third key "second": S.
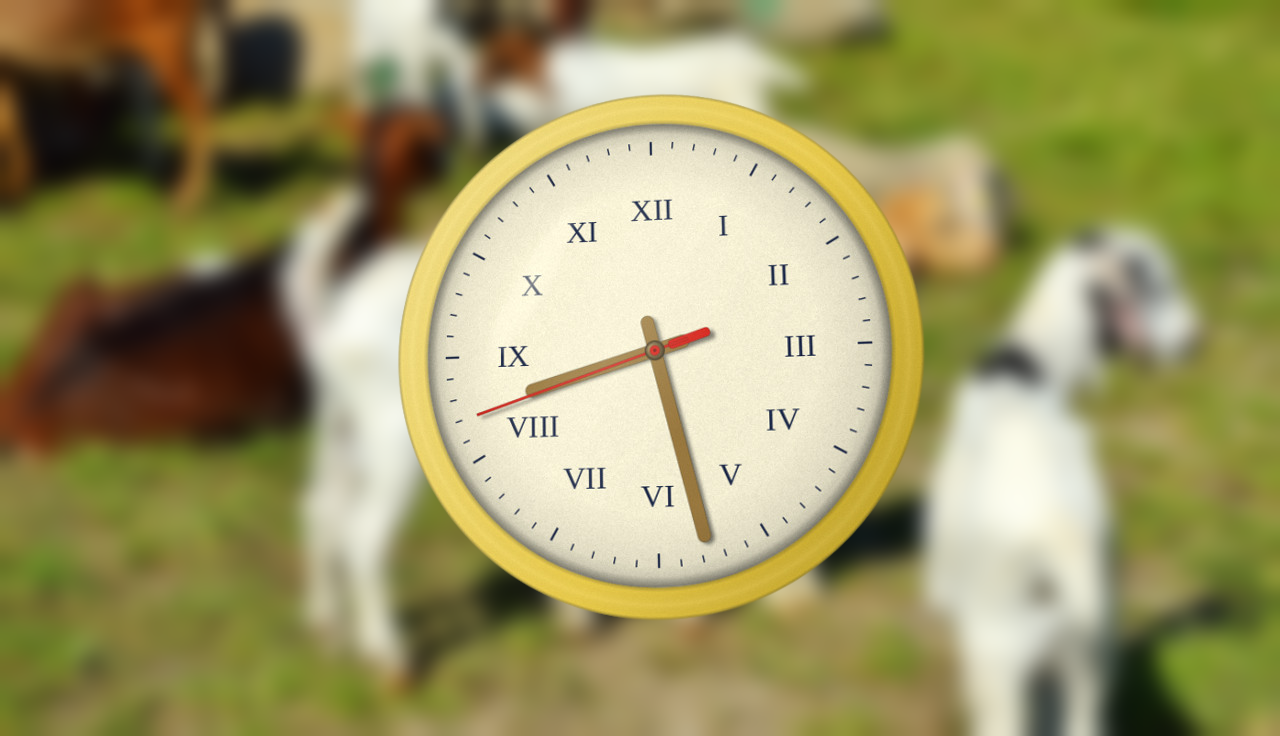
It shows {"hour": 8, "minute": 27, "second": 42}
